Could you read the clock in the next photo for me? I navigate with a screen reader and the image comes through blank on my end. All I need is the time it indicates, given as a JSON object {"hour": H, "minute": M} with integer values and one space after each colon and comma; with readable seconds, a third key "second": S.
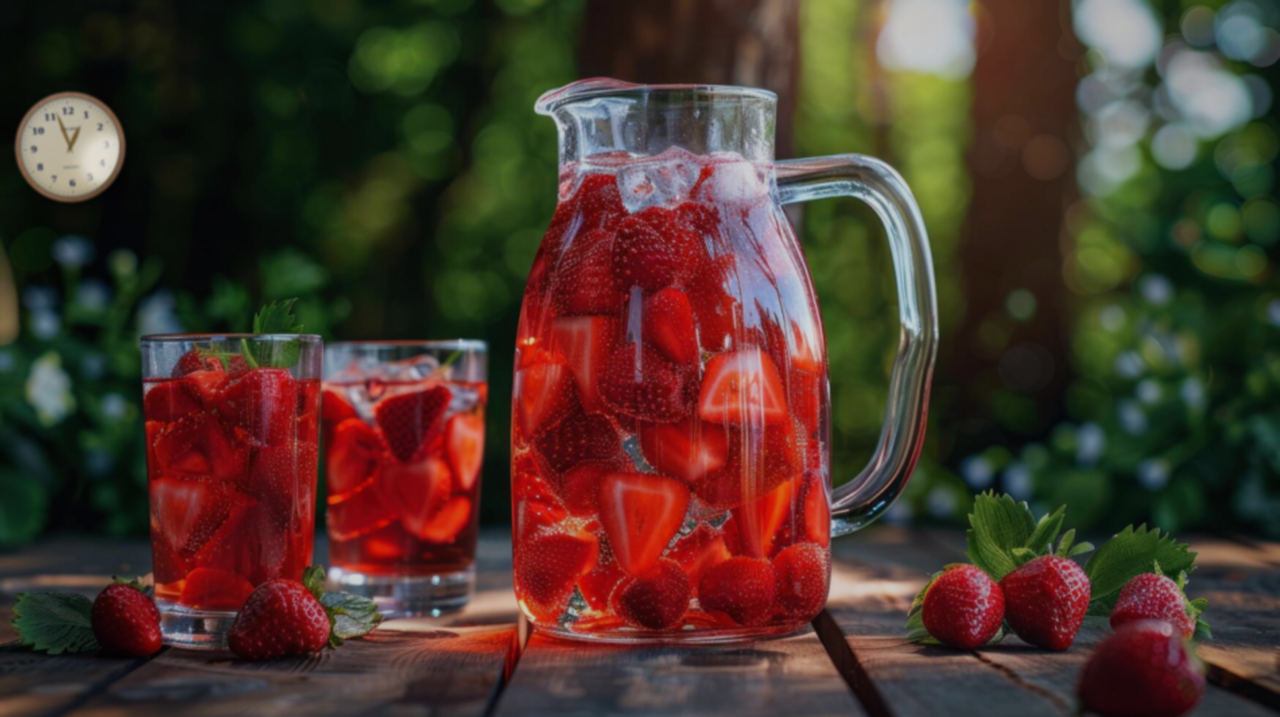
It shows {"hour": 12, "minute": 57}
